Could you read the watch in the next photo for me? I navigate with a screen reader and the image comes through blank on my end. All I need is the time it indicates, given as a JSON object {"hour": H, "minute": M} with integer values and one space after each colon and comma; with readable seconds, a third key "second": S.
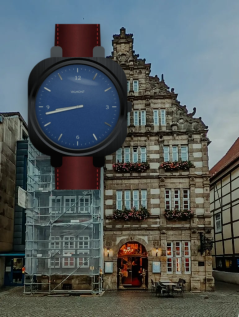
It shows {"hour": 8, "minute": 43}
